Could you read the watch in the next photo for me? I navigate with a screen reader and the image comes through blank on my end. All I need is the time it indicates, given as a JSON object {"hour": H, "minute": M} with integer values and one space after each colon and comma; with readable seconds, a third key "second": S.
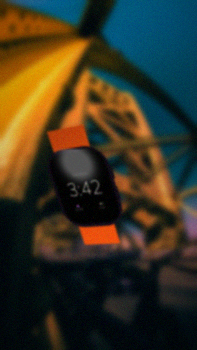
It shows {"hour": 3, "minute": 42}
